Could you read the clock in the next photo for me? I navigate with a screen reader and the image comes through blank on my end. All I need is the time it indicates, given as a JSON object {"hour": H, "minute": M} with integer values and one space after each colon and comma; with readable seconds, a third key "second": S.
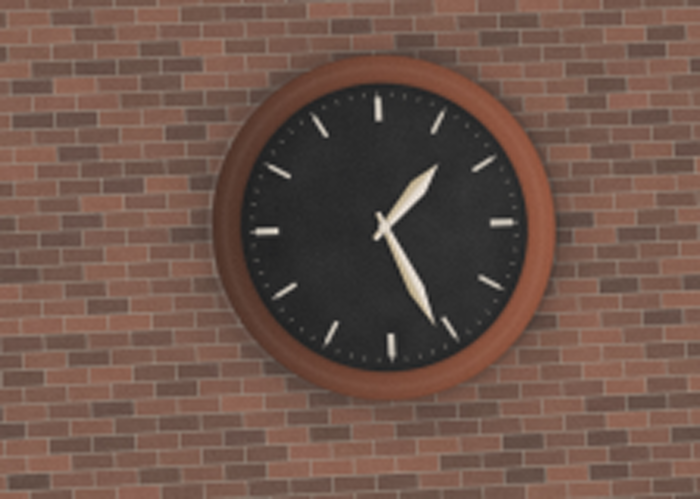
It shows {"hour": 1, "minute": 26}
